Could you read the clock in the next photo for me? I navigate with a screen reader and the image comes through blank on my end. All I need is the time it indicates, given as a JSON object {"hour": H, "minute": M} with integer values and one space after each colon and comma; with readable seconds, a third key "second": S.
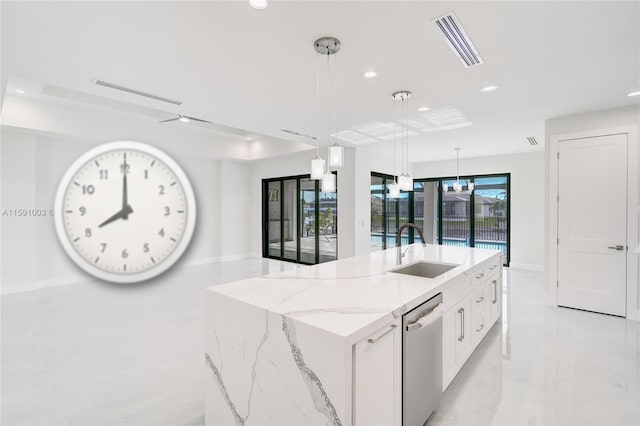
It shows {"hour": 8, "minute": 0}
